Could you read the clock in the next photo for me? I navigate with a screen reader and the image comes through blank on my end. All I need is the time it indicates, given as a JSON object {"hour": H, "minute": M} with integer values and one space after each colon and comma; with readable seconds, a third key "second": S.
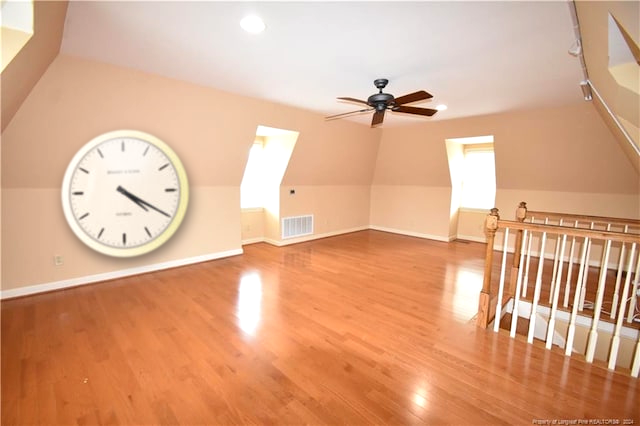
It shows {"hour": 4, "minute": 20}
